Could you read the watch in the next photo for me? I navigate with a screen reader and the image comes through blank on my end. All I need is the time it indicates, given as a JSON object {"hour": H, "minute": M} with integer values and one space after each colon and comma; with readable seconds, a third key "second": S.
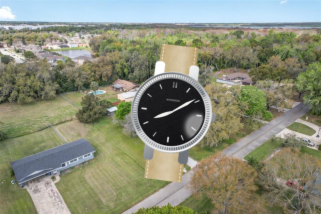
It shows {"hour": 8, "minute": 9}
